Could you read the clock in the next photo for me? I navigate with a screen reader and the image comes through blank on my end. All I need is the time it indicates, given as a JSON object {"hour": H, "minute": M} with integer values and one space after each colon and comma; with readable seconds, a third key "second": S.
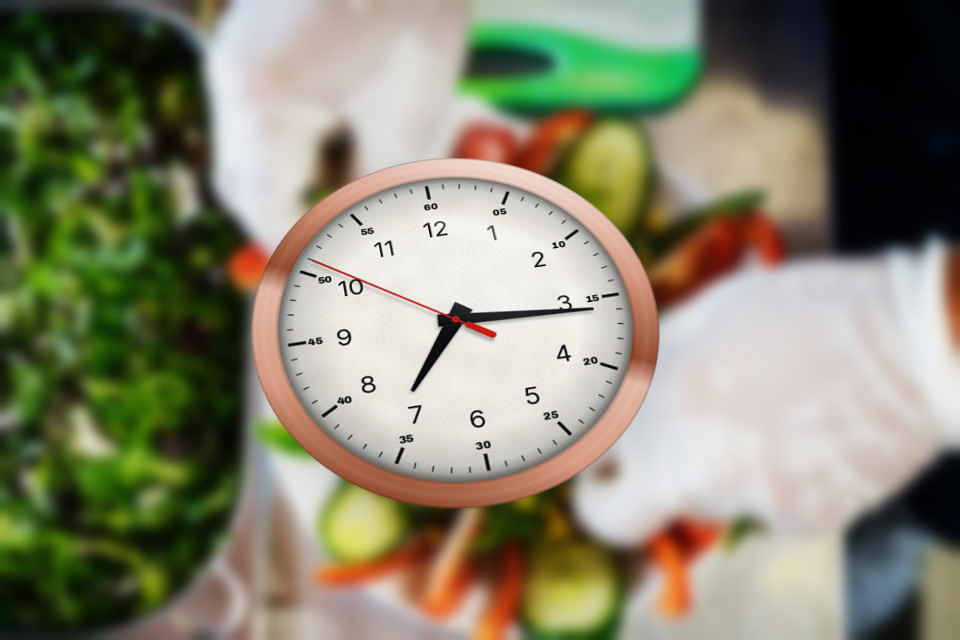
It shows {"hour": 7, "minute": 15, "second": 51}
